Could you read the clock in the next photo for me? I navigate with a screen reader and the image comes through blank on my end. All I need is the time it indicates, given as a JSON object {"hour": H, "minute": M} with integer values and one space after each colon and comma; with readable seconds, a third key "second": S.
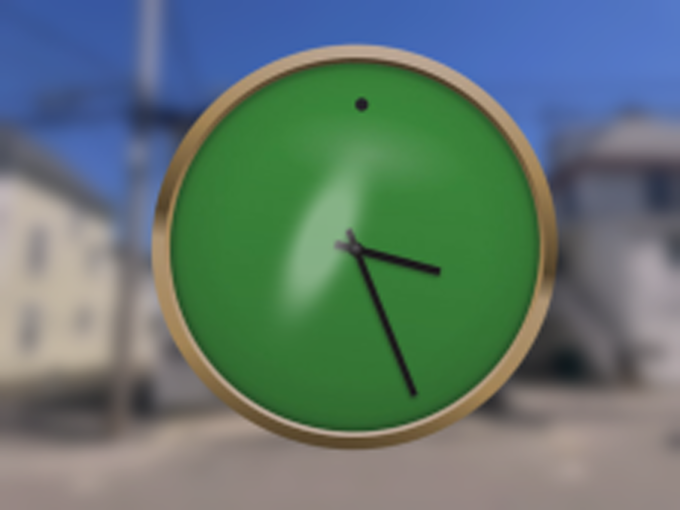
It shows {"hour": 3, "minute": 26}
